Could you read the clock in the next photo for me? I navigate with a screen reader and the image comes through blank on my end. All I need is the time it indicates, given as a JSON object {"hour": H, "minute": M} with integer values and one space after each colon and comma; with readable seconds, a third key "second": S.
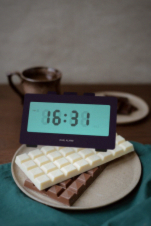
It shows {"hour": 16, "minute": 31}
